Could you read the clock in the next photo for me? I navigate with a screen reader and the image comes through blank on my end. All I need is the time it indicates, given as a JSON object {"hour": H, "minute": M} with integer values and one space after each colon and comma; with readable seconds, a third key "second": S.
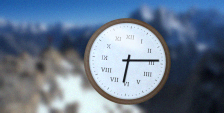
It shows {"hour": 6, "minute": 14}
